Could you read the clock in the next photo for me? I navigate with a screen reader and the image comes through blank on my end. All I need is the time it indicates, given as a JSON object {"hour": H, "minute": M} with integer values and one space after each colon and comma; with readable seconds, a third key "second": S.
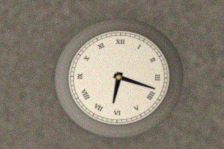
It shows {"hour": 6, "minute": 18}
